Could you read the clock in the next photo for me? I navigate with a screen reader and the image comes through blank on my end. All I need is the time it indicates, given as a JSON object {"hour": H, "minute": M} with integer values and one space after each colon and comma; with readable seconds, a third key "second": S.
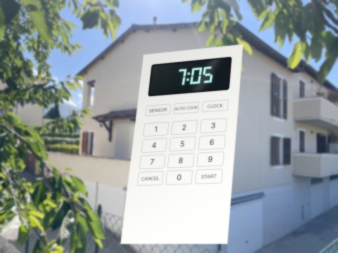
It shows {"hour": 7, "minute": 5}
